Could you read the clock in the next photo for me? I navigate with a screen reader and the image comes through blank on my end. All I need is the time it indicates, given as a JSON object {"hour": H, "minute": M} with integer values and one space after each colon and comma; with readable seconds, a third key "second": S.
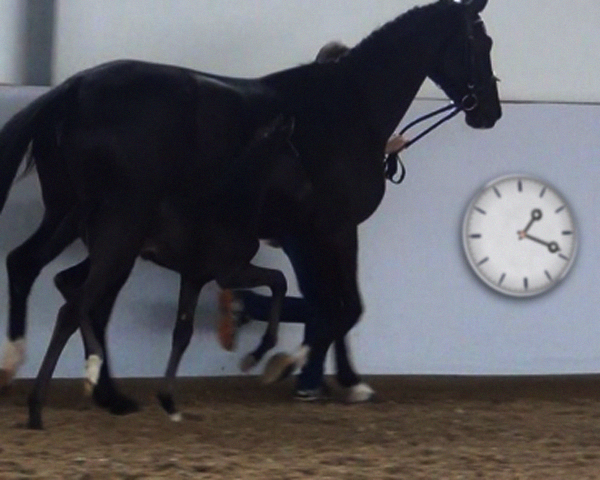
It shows {"hour": 1, "minute": 19}
